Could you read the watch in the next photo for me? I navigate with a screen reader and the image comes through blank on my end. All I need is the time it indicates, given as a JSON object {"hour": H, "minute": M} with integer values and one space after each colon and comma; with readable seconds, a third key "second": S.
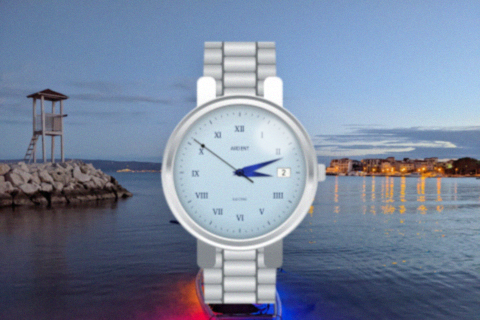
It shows {"hour": 3, "minute": 11, "second": 51}
